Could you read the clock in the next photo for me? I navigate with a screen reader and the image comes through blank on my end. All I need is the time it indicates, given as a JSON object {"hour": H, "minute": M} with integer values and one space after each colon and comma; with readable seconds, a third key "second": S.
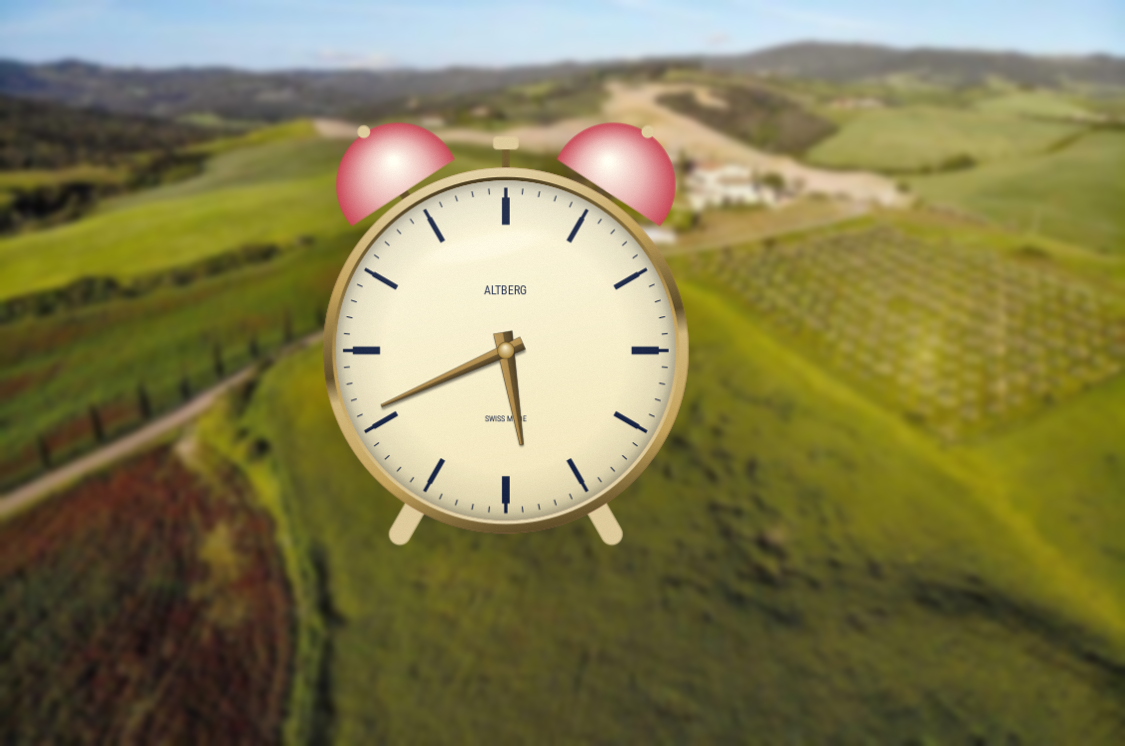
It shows {"hour": 5, "minute": 41}
